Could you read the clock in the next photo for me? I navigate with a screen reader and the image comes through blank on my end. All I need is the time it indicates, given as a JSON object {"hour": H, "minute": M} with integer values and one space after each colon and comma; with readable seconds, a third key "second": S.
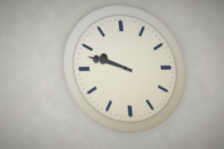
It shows {"hour": 9, "minute": 48}
